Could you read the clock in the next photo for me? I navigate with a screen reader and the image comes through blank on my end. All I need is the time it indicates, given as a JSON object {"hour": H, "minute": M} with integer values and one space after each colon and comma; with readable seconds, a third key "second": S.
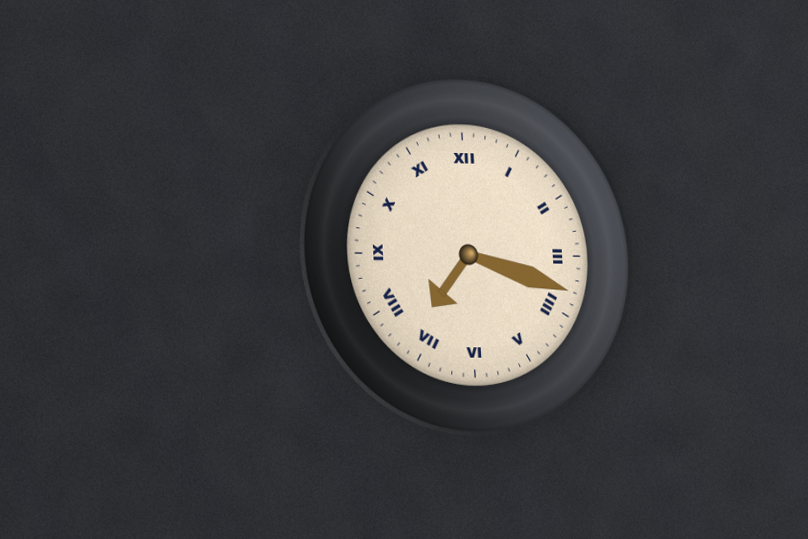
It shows {"hour": 7, "minute": 18}
